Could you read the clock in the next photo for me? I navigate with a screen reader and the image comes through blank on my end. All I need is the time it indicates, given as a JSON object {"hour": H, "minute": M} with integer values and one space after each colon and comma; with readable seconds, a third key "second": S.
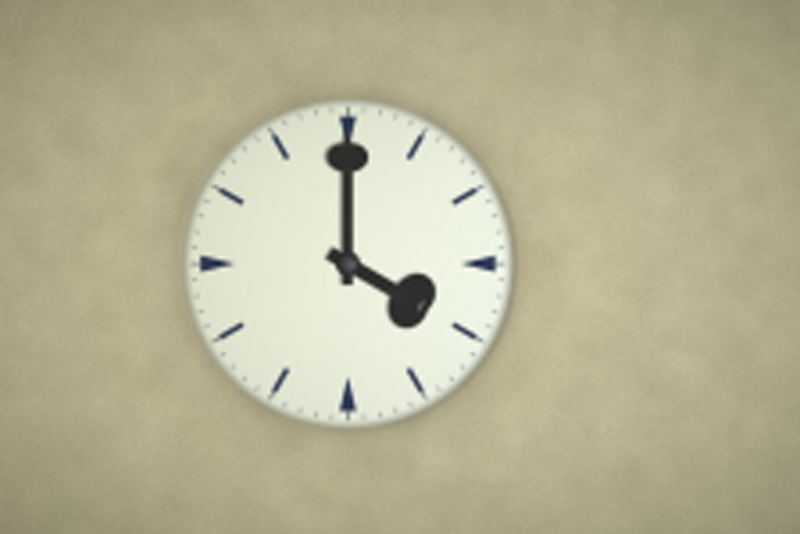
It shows {"hour": 4, "minute": 0}
